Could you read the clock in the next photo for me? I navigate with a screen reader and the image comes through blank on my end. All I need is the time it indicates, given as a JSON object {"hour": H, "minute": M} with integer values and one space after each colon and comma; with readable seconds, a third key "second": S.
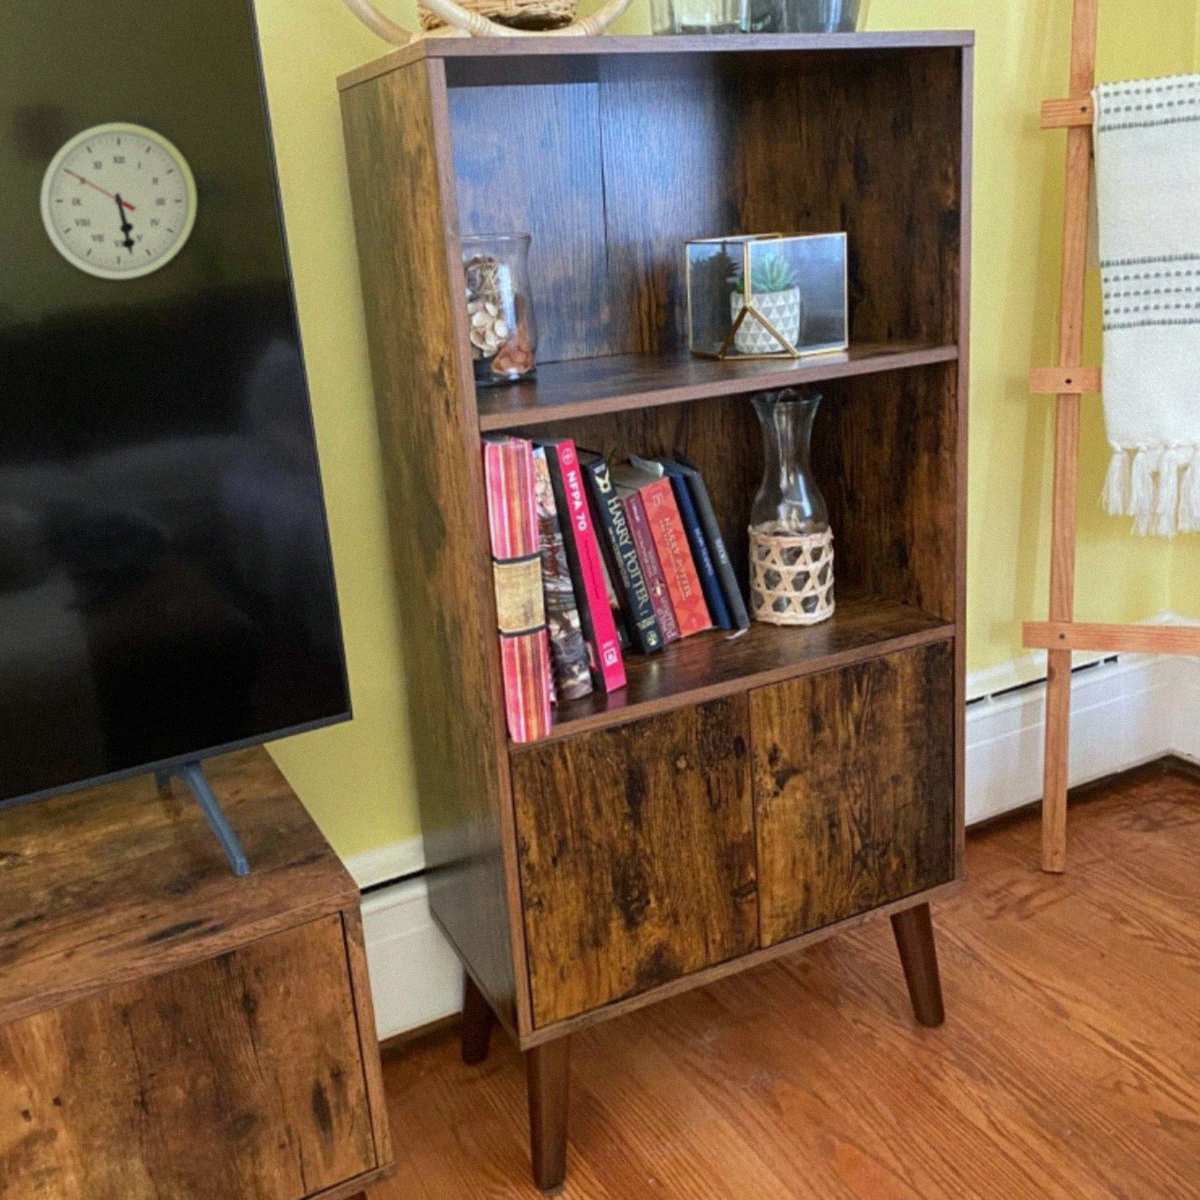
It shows {"hour": 5, "minute": 27, "second": 50}
